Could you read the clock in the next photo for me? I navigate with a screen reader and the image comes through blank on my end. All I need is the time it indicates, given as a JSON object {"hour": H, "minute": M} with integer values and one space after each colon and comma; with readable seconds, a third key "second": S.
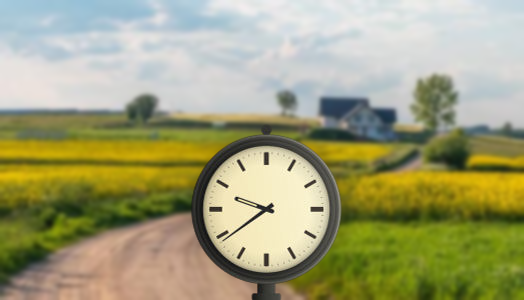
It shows {"hour": 9, "minute": 39}
